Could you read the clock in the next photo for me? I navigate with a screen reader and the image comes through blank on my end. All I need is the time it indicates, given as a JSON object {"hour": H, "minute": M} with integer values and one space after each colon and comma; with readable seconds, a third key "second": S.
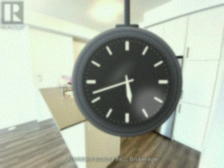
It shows {"hour": 5, "minute": 42}
